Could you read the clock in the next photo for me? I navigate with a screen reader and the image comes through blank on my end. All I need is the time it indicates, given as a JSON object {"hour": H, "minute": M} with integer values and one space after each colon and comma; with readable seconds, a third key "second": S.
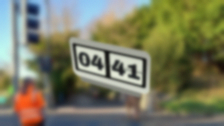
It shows {"hour": 4, "minute": 41}
